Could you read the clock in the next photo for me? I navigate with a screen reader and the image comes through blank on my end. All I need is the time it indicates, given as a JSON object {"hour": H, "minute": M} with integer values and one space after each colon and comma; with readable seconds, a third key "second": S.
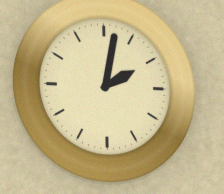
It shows {"hour": 2, "minute": 2}
